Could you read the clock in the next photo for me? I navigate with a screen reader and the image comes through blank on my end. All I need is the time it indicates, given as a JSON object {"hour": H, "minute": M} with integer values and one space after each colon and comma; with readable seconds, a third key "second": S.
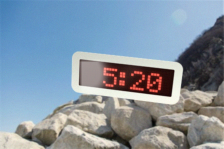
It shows {"hour": 5, "minute": 20}
